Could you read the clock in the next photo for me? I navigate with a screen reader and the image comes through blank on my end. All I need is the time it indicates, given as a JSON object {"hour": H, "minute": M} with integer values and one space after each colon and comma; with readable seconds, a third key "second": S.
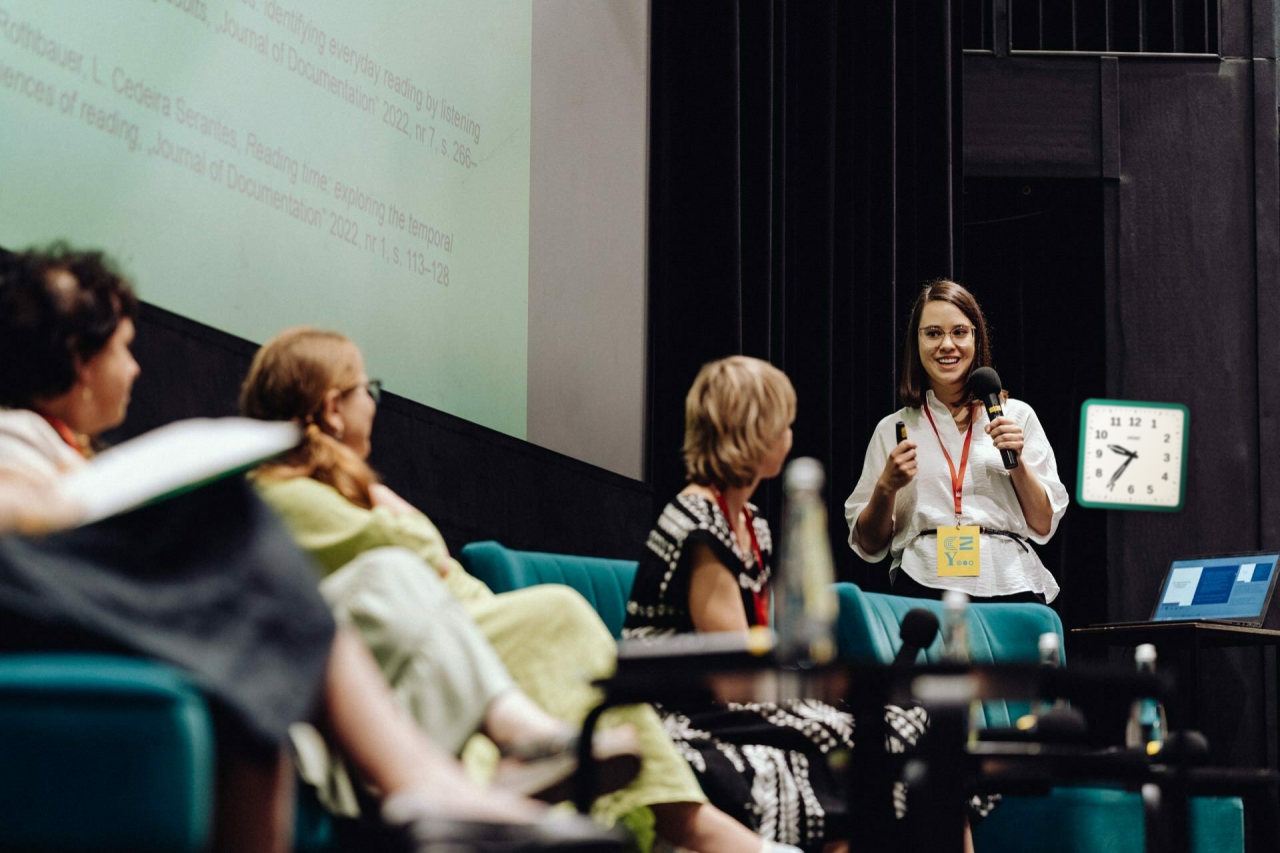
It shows {"hour": 9, "minute": 36}
